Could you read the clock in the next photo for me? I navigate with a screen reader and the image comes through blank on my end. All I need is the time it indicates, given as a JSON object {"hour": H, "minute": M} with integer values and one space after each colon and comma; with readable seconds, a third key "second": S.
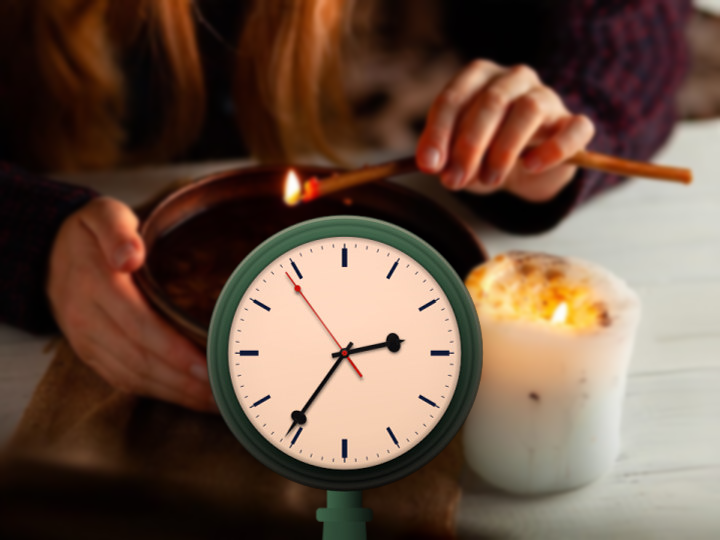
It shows {"hour": 2, "minute": 35, "second": 54}
